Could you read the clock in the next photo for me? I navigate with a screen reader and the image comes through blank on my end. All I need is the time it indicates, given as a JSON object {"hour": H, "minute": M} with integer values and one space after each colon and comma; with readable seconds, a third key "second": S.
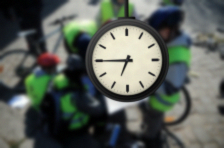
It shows {"hour": 6, "minute": 45}
